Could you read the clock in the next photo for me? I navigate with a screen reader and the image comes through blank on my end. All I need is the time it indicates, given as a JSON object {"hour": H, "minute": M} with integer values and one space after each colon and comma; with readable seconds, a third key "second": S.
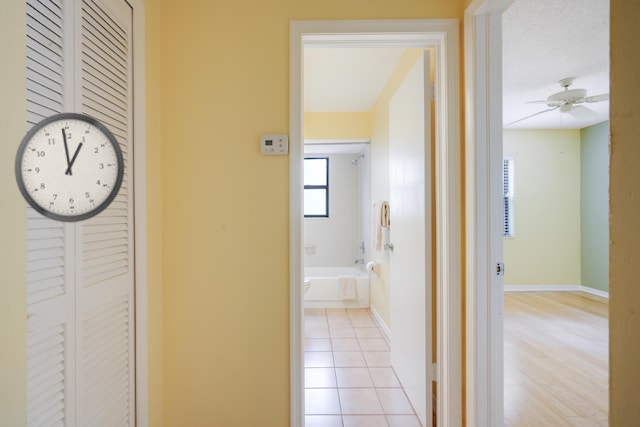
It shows {"hour": 12, "minute": 59}
